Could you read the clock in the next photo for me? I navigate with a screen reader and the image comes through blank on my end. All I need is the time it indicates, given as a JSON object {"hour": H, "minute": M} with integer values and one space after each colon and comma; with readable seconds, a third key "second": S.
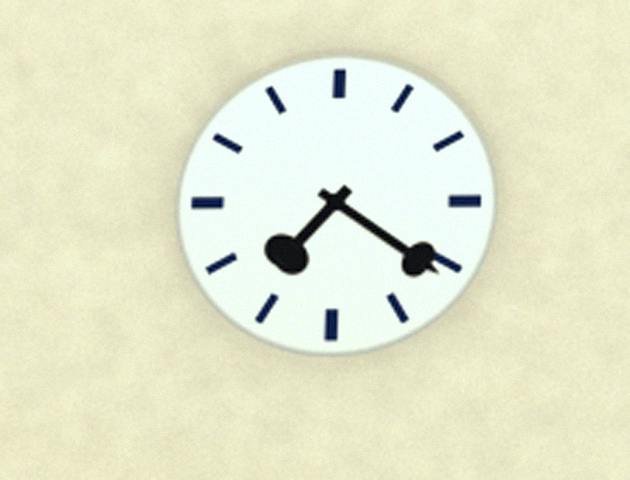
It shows {"hour": 7, "minute": 21}
